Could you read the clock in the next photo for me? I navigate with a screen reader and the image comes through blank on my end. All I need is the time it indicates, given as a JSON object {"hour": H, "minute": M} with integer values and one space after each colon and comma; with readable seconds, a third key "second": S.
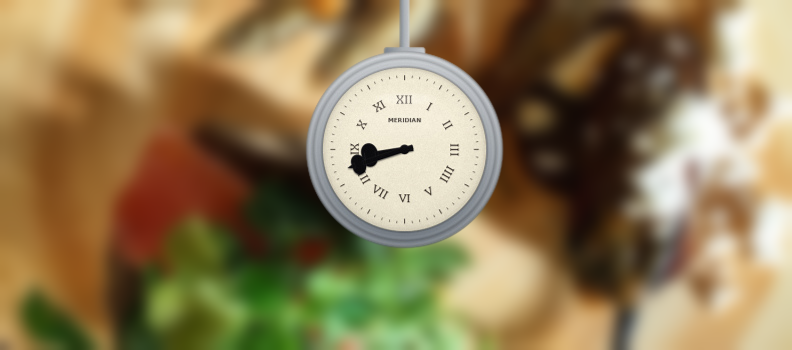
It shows {"hour": 8, "minute": 42}
